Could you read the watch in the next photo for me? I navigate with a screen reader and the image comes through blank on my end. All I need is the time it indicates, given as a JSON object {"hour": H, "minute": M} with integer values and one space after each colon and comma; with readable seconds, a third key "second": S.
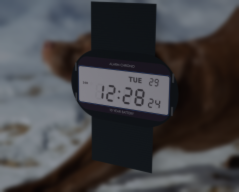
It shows {"hour": 12, "minute": 28, "second": 24}
